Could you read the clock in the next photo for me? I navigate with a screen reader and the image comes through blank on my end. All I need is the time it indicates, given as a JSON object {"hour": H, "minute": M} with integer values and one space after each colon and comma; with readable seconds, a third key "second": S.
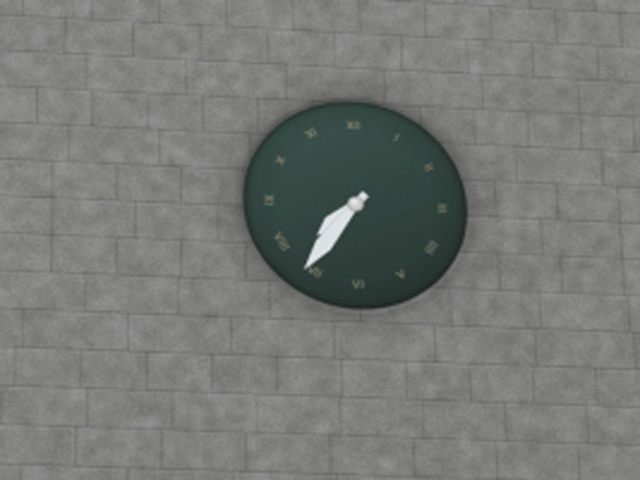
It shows {"hour": 7, "minute": 36}
